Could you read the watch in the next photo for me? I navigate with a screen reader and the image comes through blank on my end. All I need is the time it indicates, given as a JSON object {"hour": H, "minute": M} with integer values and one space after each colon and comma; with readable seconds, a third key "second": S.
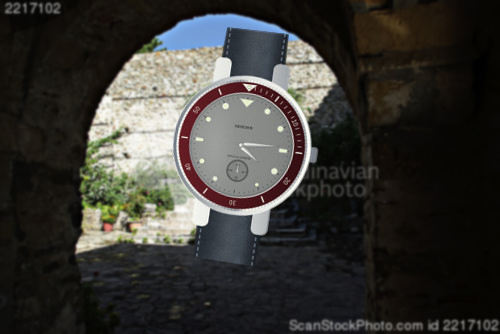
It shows {"hour": 4, "minute": 14}
